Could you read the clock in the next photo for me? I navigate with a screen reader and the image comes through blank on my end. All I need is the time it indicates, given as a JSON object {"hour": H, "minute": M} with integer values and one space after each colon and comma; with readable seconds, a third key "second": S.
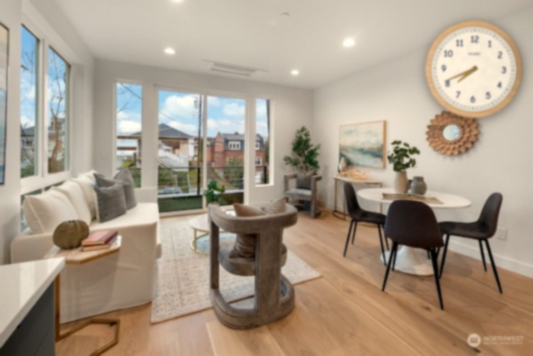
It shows {"hour": 7, "minute": 41}
